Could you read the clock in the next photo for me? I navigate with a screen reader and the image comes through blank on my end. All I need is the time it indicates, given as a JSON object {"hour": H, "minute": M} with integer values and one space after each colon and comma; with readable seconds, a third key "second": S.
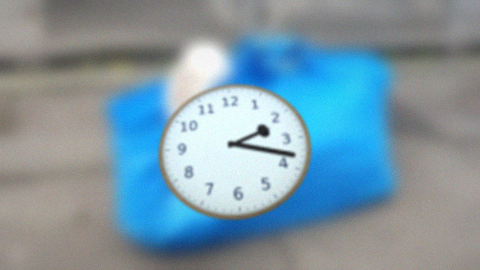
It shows {"hour": 2, "minute": 18}
